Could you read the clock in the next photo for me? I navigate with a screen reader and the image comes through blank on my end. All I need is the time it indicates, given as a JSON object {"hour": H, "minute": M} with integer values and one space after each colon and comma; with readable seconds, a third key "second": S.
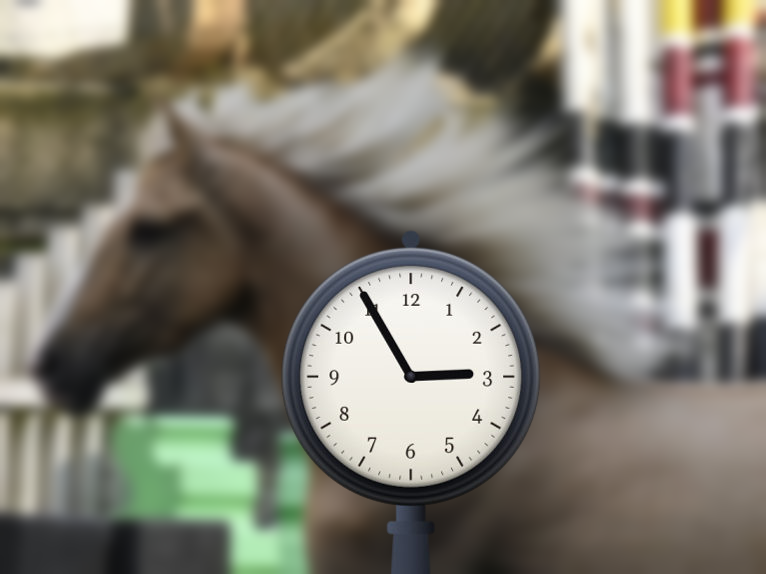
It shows {"hour": 2, "minute": 55}
